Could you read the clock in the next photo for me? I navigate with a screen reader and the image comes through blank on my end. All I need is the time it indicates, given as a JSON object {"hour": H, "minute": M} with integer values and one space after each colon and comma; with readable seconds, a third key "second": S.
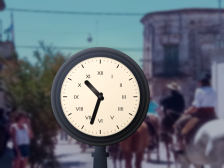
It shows {"hour": 10, "minute": 33}
